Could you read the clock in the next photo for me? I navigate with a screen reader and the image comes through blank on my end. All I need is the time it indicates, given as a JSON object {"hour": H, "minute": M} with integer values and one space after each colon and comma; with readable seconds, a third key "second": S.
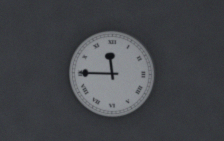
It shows {"hour": 11, "minute": 45}
